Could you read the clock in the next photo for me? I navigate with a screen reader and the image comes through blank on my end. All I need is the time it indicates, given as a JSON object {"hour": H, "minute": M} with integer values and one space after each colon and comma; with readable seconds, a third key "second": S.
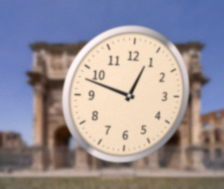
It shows {"hour": 12, "minute": 48}
